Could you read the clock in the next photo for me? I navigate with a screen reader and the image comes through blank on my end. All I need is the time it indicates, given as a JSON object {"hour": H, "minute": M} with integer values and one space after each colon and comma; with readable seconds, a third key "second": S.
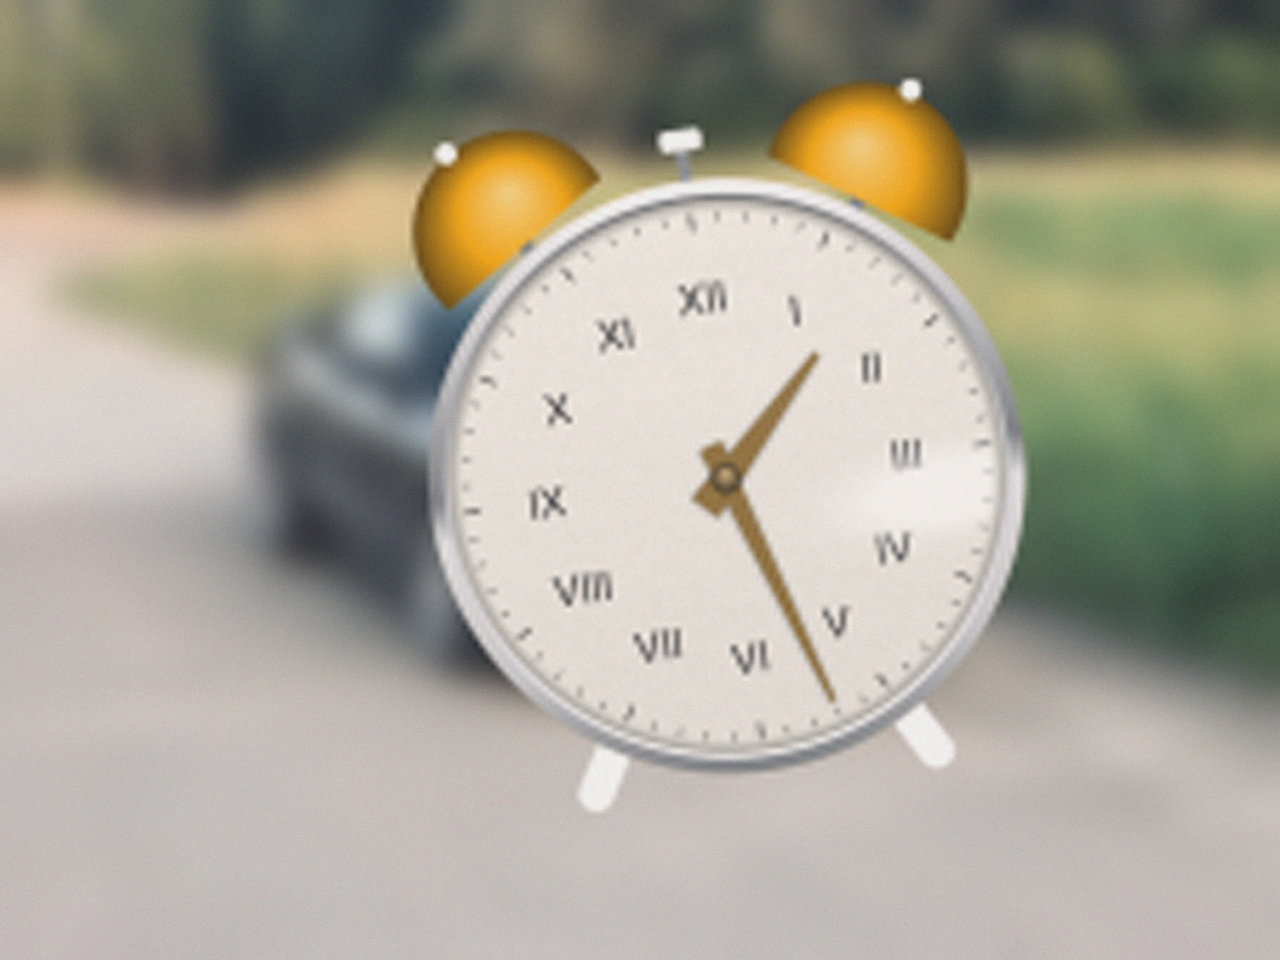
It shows {"hour": 1, "minute": 27}
